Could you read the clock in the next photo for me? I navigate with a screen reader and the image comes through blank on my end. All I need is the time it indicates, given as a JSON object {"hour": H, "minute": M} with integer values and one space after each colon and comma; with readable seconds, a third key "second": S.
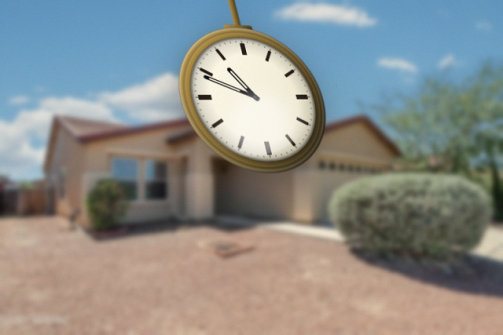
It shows {"hour": 10, "minute": 49}
